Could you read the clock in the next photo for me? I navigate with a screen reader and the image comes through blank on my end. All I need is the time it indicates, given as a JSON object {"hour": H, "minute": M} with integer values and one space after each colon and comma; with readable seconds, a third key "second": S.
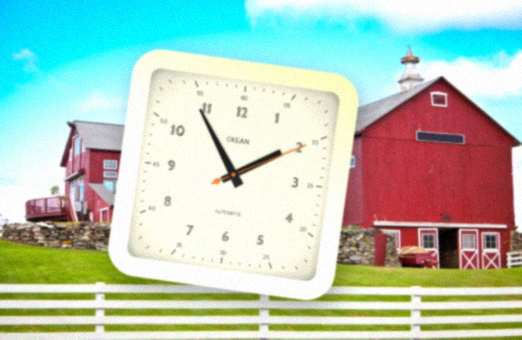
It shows {"hour": 1, "minute": 54, "second": 10}
